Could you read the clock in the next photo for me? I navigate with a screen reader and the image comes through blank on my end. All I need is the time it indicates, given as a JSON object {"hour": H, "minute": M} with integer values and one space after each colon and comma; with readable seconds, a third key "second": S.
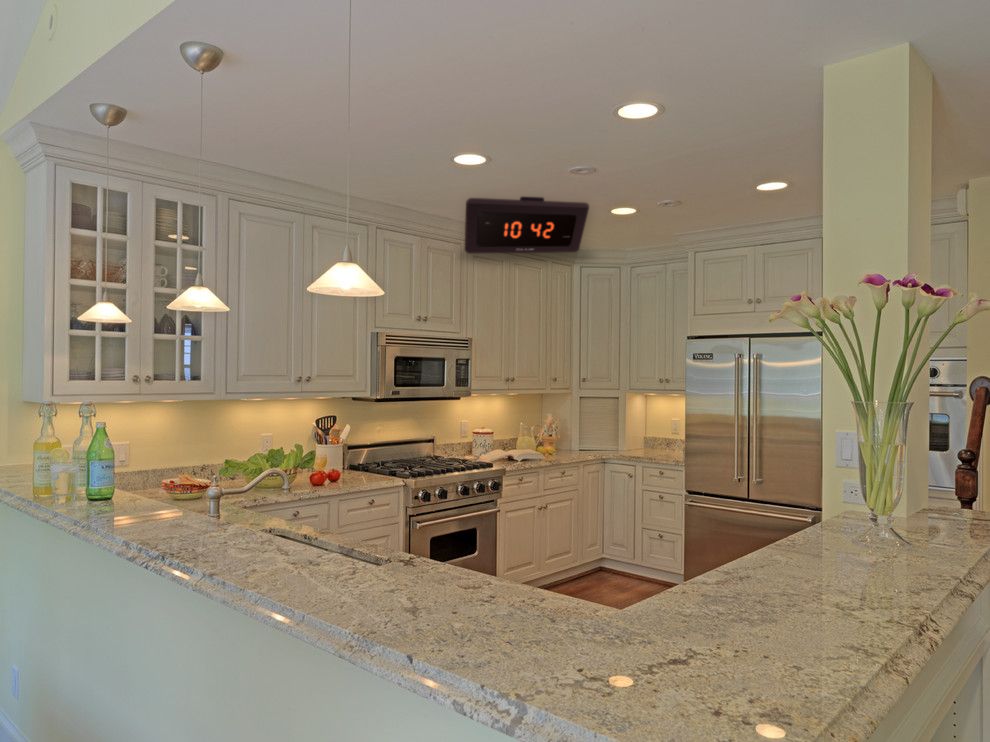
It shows {"hour": 10, "minute": 42}
